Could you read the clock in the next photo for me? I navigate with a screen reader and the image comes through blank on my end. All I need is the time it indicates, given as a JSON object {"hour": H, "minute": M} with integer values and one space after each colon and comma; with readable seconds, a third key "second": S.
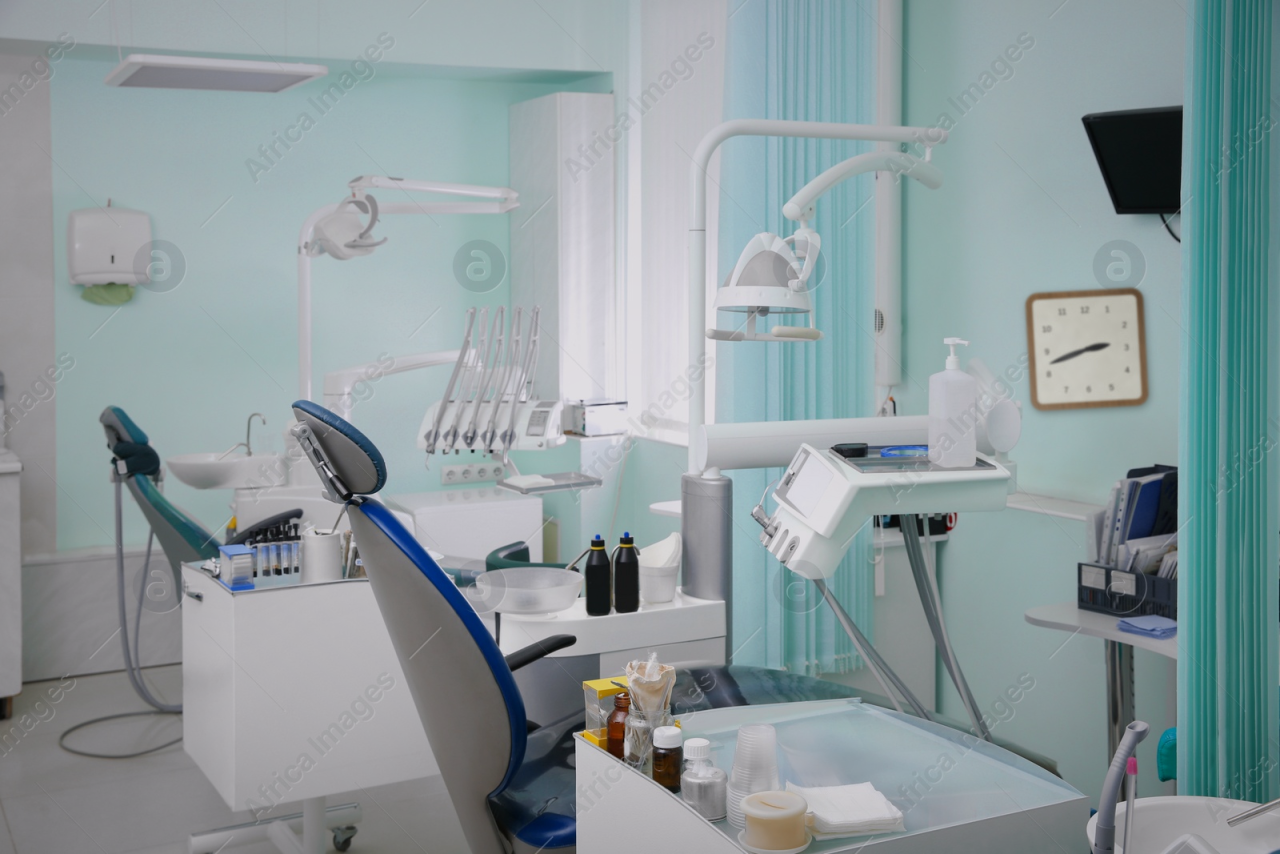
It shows {"hour": 2, "minute": 42}
